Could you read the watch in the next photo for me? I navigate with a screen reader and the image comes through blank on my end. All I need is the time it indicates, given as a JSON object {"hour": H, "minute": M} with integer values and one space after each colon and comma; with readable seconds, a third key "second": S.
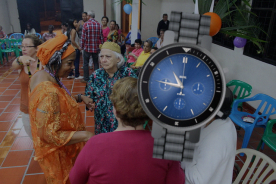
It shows {"hour": 10, "minute": 46}
